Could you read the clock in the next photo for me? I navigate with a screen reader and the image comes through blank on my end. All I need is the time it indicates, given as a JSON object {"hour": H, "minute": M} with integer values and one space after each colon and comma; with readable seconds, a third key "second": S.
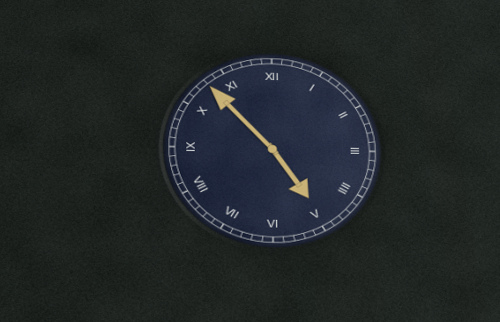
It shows {"hour": 4, "minute": 53}
